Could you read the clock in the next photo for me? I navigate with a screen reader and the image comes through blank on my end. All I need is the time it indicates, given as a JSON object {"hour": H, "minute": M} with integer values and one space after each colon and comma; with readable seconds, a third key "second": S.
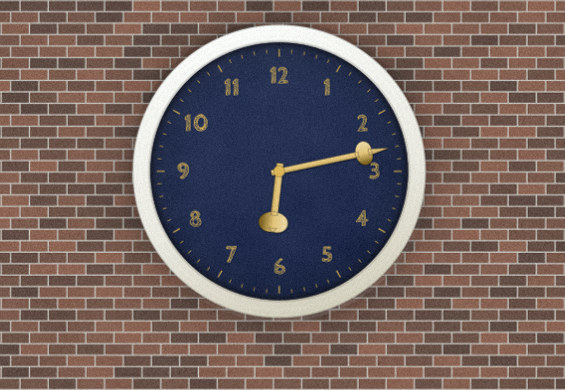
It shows {"hour": 6, "minute": 13}
